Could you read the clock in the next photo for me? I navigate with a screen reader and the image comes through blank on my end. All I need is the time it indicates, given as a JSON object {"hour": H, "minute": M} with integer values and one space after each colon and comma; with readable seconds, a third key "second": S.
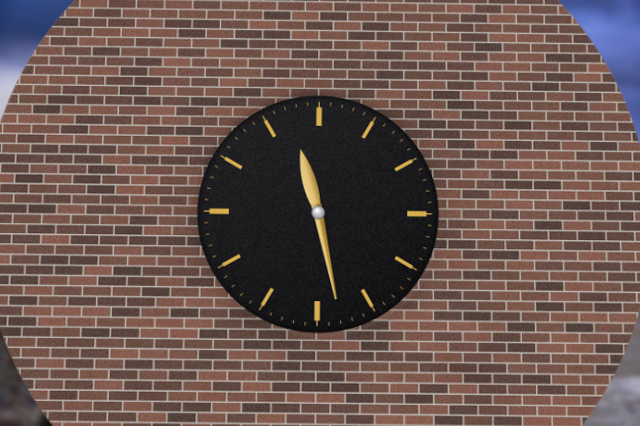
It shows {"hour": 11, "minute": 28}
